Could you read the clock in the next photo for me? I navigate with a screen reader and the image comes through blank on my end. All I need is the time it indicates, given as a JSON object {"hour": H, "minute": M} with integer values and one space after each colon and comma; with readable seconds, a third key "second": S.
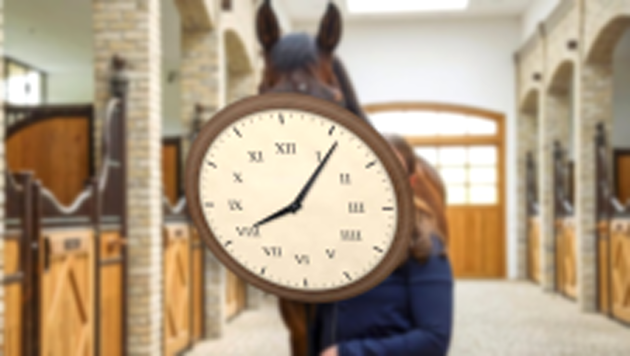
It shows {"hour": 8, "minute": 6}
